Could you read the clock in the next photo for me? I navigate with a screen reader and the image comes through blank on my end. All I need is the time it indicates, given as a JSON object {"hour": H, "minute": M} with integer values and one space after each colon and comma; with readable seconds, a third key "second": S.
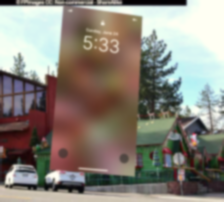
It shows {"hour": 5, "minute": 33}
